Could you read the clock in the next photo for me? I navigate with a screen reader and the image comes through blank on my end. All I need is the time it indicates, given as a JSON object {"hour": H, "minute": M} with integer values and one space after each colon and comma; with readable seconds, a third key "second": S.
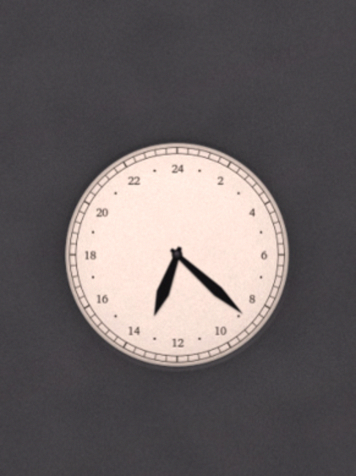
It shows {"hour": 13, "minute": 22}
